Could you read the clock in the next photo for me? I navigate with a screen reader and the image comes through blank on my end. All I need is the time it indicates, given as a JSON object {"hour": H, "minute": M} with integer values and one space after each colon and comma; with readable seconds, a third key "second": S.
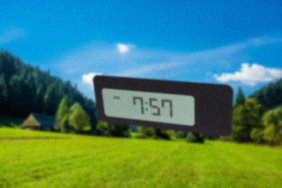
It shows {"hour": 7, "minute": 57}
